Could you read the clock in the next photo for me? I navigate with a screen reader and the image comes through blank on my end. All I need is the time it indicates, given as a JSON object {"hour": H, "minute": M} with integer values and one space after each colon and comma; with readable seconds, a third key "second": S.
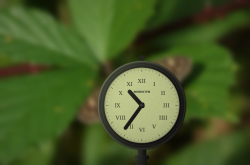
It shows {"hour": 10, "minute": 36}
